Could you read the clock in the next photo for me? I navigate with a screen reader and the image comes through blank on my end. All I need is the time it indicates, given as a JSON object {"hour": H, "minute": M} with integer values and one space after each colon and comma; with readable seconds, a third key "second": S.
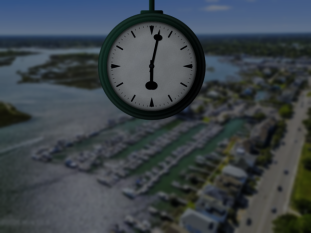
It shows {"hour": 6, "minute": 2}
